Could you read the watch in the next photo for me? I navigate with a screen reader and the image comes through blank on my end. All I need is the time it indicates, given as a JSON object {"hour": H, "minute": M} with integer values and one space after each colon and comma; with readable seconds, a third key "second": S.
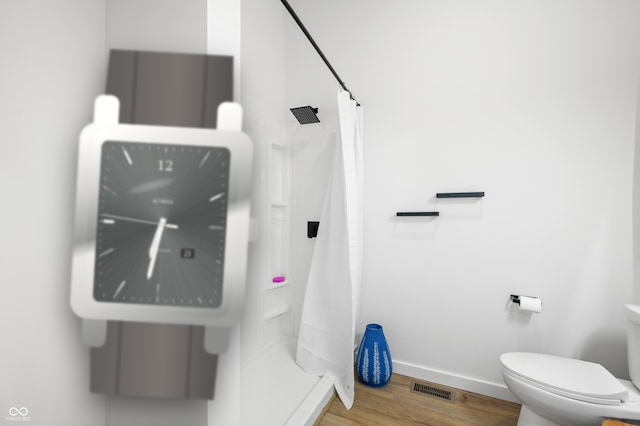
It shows {"hour": 6, "minute": 31, "second": 46}
